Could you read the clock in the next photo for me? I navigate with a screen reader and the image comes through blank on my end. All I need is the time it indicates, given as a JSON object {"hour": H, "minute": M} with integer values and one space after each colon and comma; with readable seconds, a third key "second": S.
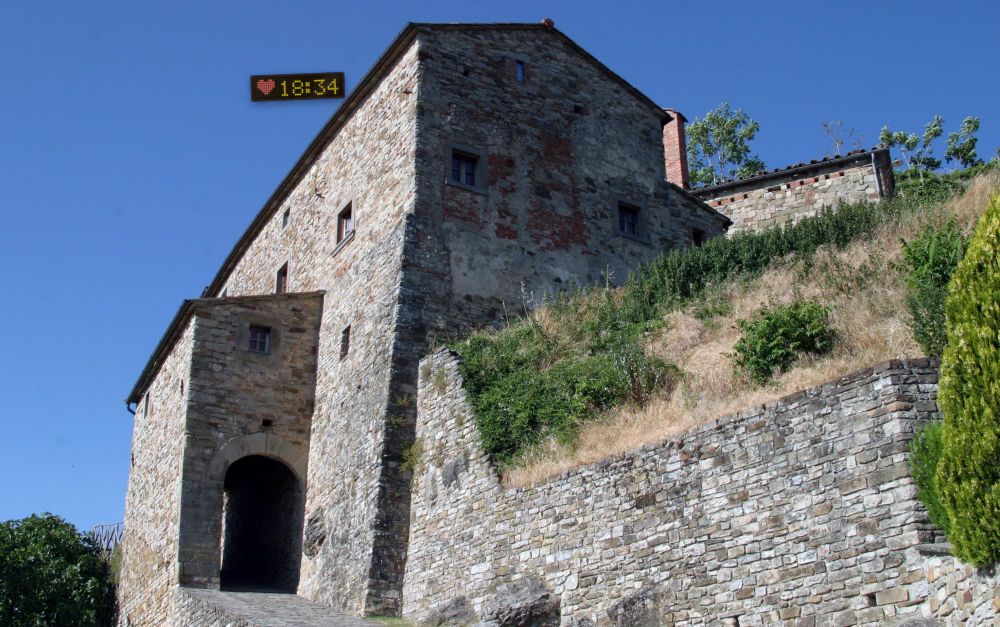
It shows {"hour": 18, "minute": 34}
